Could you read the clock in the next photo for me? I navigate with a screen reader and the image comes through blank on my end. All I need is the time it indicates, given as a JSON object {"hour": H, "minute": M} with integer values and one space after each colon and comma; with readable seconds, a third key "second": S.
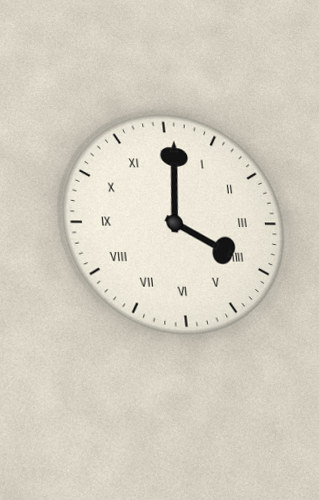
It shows {"hour": 4, "minute": 1}
